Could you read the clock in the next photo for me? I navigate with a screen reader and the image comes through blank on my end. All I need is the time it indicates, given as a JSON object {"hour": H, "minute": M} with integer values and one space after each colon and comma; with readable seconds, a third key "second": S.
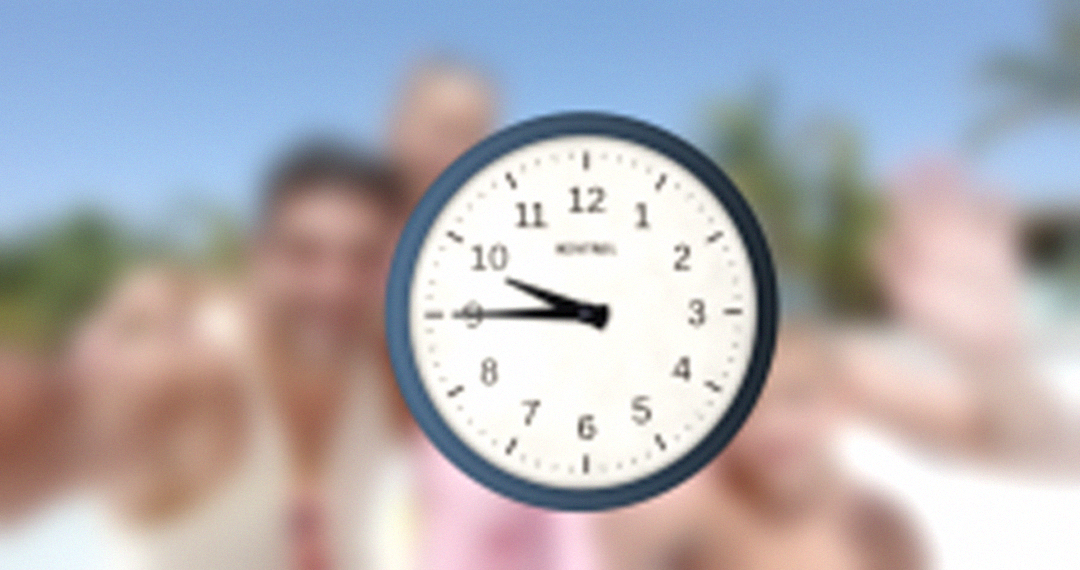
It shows {"hour": 9, "minute": 45}
